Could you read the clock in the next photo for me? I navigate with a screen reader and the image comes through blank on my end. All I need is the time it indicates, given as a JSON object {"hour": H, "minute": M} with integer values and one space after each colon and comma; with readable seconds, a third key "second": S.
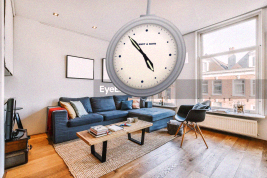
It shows {"hour": 4, "minute": 53}
